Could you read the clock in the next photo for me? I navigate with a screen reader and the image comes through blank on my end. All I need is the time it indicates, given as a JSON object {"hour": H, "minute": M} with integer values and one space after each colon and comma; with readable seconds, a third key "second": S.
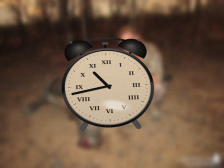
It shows {"hour": 10, "minute": 43}
